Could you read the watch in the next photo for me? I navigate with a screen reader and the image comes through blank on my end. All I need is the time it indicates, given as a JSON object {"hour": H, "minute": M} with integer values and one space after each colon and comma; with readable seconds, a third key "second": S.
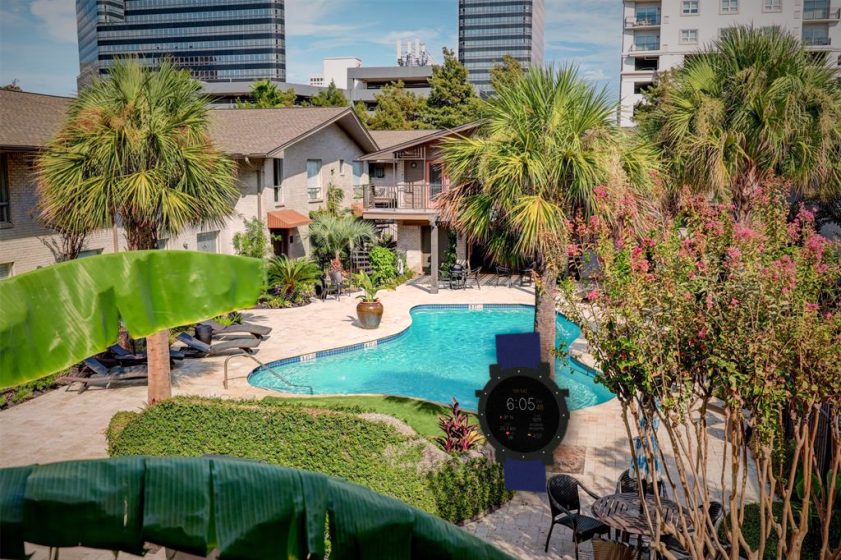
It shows {"hour": 6, "minute": 5}
